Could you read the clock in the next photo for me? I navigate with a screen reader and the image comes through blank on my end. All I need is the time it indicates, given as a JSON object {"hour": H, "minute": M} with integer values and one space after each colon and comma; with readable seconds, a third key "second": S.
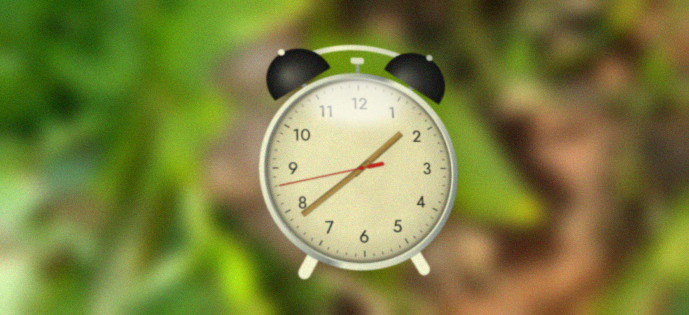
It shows {"hour": 1, "minute": 38, "second": 43}
